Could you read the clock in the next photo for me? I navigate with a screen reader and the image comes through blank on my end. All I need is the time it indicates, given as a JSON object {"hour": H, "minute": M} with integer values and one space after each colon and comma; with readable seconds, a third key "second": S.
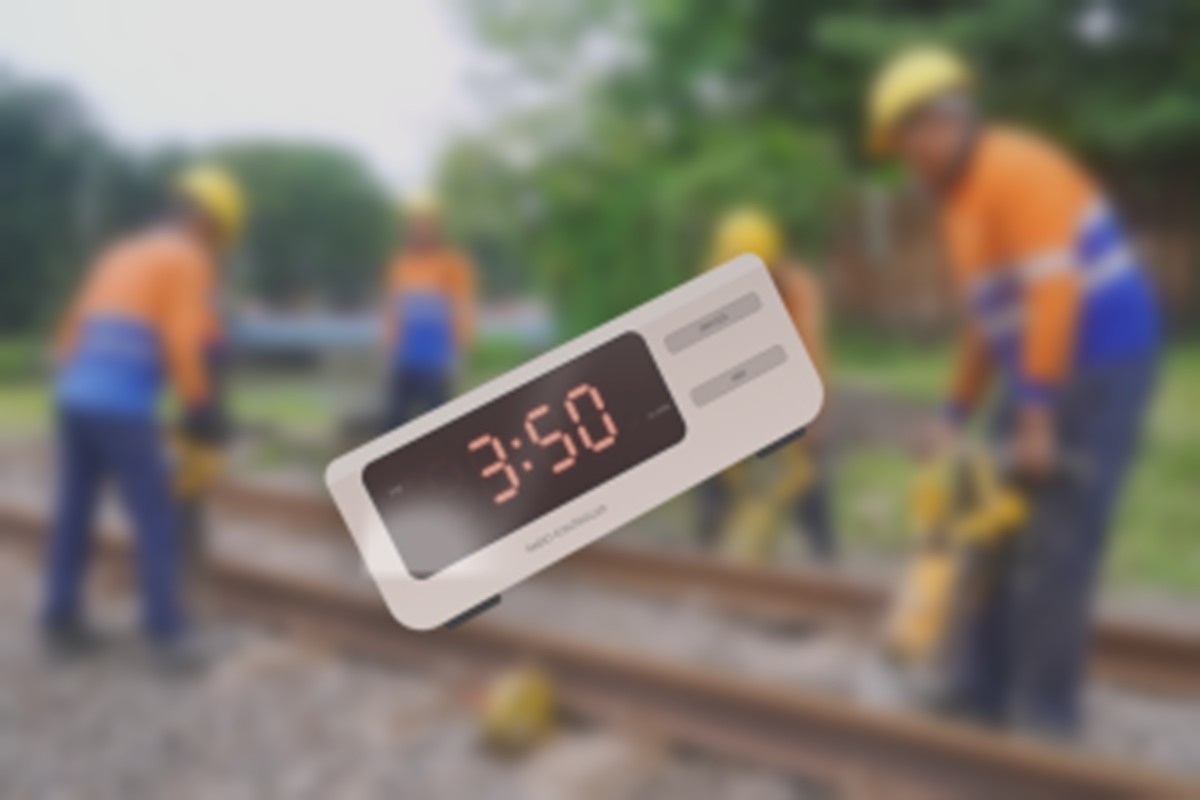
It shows {"hour": 3, "minute": 50}
